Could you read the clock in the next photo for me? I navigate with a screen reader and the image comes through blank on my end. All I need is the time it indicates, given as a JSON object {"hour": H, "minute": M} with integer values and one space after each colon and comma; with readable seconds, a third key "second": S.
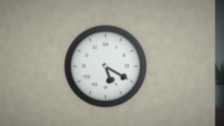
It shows {"hour": 5, "minute": 20}
